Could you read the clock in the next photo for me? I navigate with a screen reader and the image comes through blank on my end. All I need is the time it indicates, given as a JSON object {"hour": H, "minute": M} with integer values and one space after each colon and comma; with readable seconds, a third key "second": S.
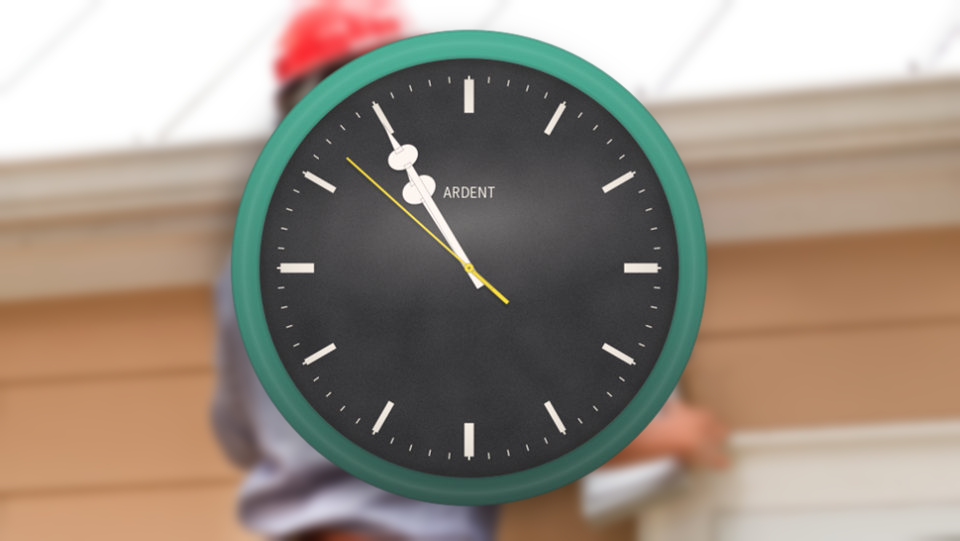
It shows {"hour": 10, "minute": 54, "second": 52}
